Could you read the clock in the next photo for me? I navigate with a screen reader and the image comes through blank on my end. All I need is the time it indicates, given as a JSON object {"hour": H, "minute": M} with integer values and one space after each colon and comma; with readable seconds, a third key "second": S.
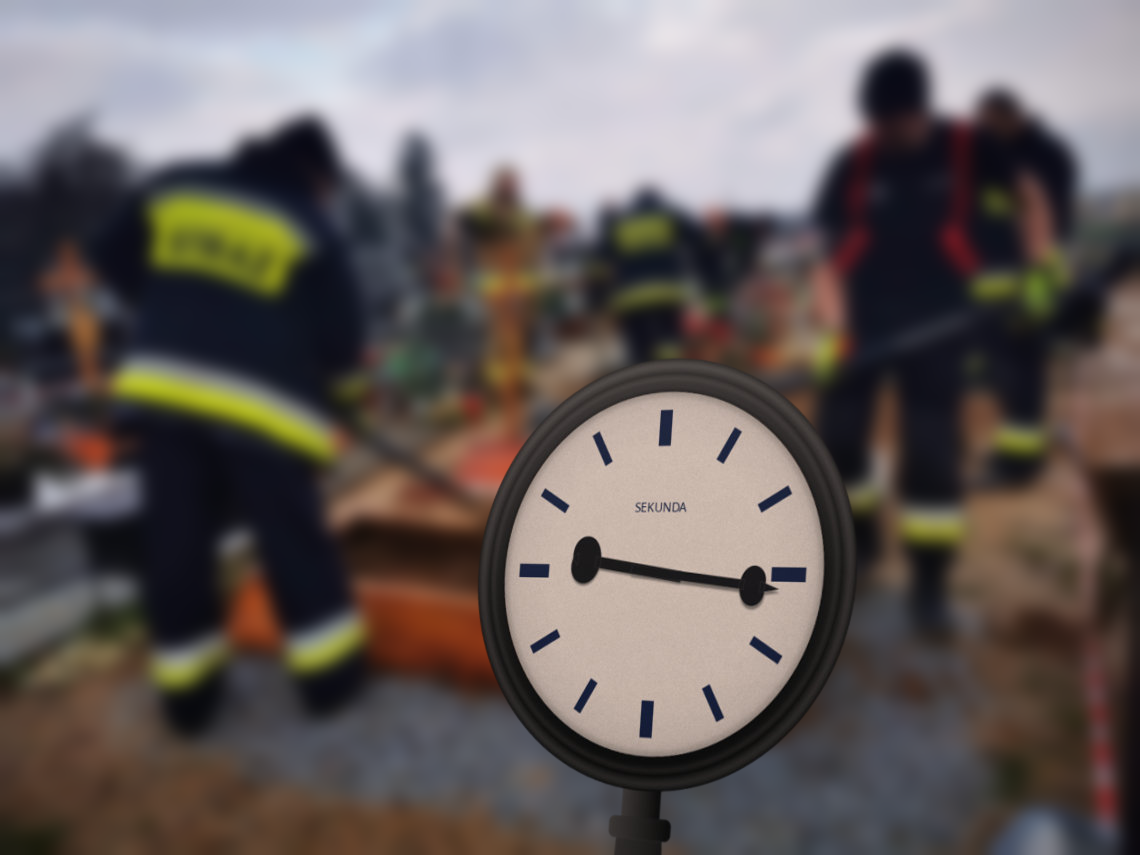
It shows {"hour": 9, "minute": 16}
